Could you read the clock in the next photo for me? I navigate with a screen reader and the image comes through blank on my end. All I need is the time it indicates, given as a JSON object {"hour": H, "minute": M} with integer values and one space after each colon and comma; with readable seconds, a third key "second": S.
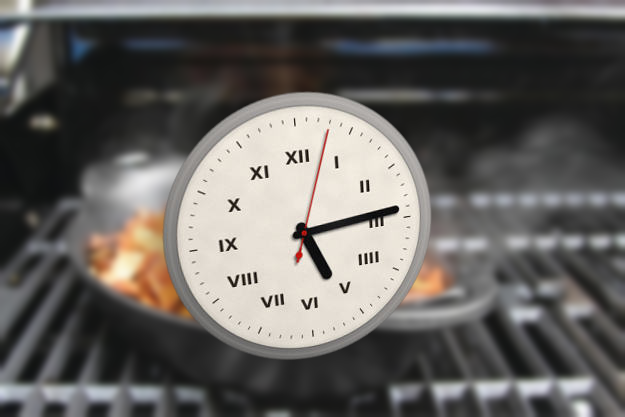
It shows {"hour": 5, "minute": 14, "second": 3}
